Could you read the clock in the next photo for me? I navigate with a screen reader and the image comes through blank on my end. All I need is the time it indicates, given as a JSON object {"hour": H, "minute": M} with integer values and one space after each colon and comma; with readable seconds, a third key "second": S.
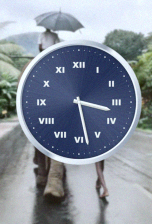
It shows {"hour": 3, "minute": 28}
